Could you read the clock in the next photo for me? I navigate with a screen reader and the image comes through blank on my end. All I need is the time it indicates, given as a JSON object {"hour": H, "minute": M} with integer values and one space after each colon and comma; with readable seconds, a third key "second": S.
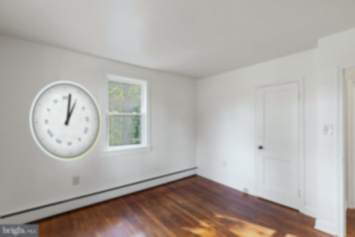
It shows {"hour": 1, "minute": 2}
